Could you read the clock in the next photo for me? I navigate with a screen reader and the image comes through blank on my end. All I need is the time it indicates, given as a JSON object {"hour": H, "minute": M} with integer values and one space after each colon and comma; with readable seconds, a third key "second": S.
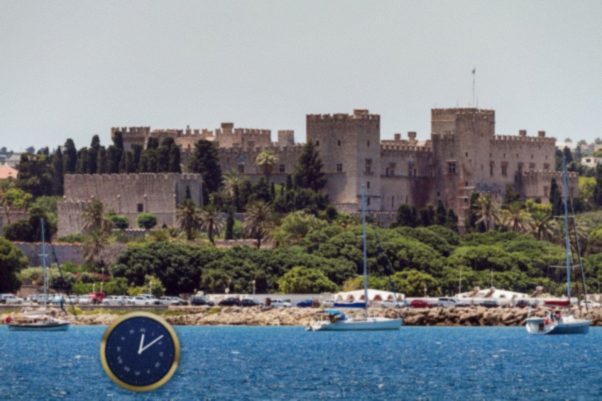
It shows {"hour": 12, "minute": 8}
